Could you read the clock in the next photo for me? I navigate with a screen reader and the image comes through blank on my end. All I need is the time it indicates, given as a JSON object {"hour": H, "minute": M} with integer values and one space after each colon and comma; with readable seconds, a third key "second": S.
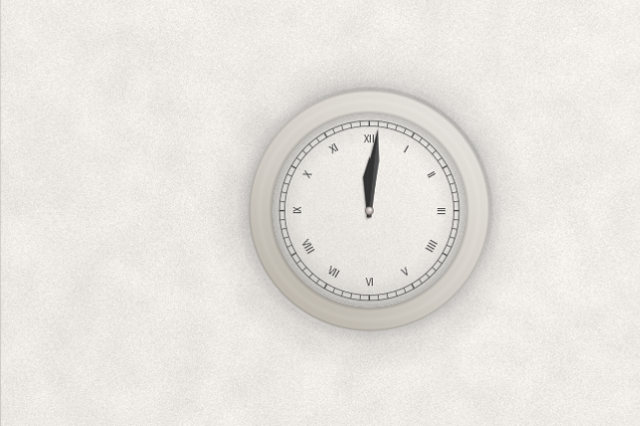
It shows {"hour": 12, "minute": 1}
